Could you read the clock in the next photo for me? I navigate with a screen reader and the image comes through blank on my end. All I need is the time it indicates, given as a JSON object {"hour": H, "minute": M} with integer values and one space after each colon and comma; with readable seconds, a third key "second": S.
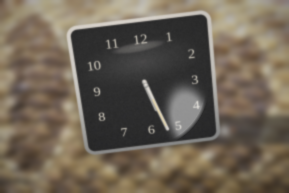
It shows {"hour": 5, "minute": 27}
